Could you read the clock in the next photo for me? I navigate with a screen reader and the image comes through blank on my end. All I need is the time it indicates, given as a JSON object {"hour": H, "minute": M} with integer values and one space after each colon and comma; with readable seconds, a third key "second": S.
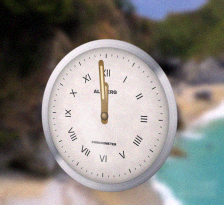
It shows {"hour": 11, "minute": 59}
